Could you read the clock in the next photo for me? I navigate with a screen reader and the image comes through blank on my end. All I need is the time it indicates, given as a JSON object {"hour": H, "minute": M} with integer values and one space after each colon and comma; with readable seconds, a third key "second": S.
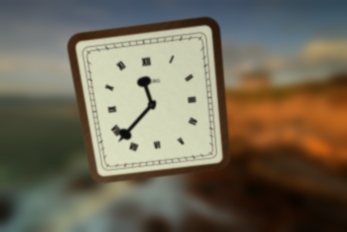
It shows {"hour": 11, "minute": 38}
